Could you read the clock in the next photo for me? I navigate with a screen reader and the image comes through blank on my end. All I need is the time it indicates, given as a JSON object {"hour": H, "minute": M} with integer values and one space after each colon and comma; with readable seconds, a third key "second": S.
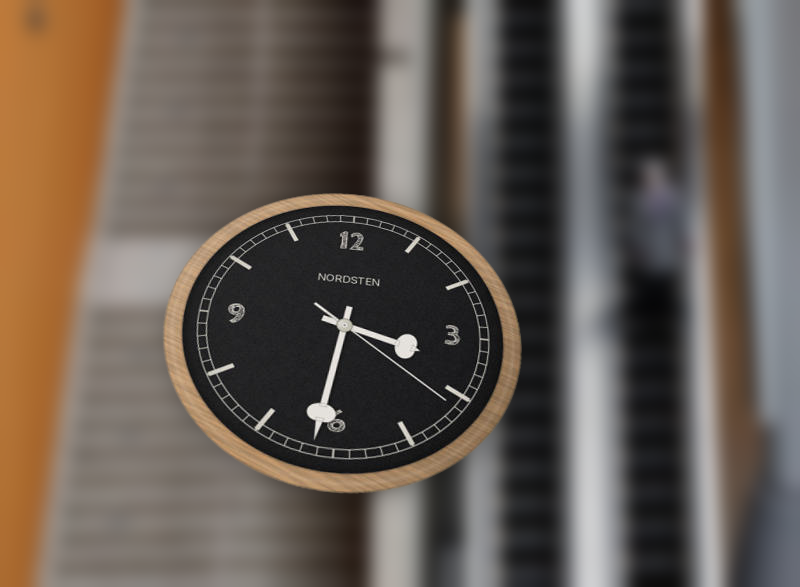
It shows {"hour": 3, "minute": 31, "second": 21}
